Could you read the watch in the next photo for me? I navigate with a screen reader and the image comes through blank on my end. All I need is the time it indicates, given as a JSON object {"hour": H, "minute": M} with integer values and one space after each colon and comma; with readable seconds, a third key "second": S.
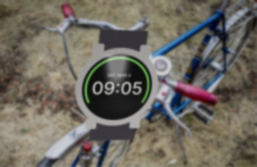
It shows {"hour": 9, "minute": 5}
